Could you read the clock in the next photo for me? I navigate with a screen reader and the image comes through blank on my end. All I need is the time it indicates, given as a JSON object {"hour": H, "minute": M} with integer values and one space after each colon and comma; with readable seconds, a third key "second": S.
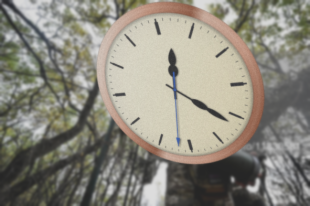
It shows {"hour": 12, "minute": 21, "second": 32}
